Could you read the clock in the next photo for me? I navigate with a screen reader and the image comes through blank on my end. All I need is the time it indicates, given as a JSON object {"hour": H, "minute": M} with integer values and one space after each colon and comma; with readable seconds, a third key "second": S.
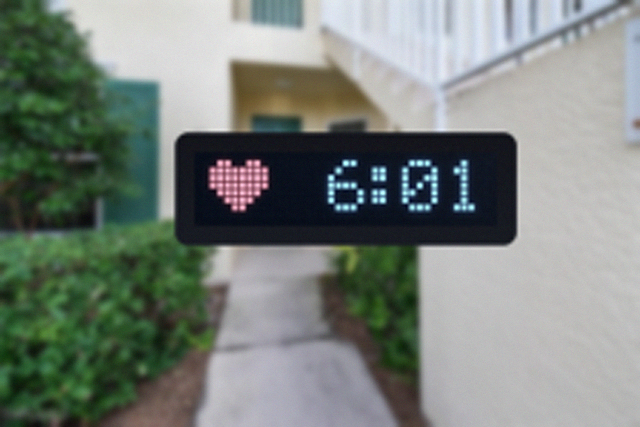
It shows {"hour": 6, "minute": 1}
